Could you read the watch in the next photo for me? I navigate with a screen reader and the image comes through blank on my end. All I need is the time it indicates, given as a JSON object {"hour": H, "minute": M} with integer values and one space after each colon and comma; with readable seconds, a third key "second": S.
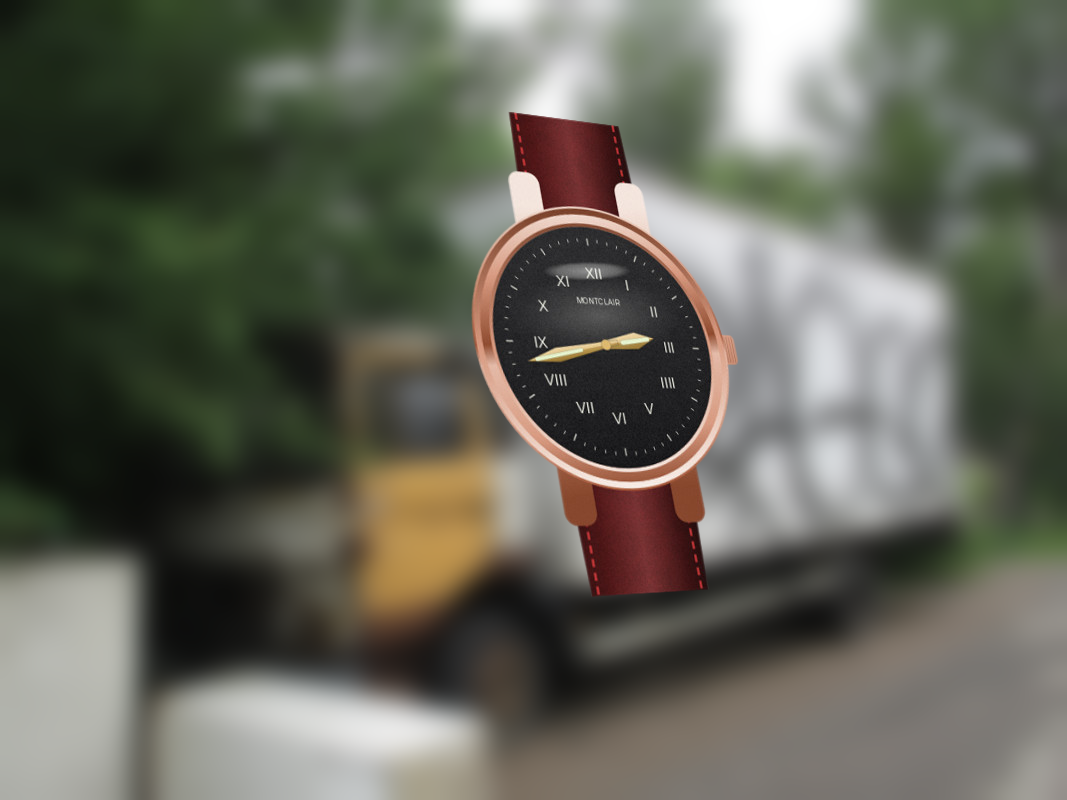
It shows {"hour": 2, "minute": 43}
